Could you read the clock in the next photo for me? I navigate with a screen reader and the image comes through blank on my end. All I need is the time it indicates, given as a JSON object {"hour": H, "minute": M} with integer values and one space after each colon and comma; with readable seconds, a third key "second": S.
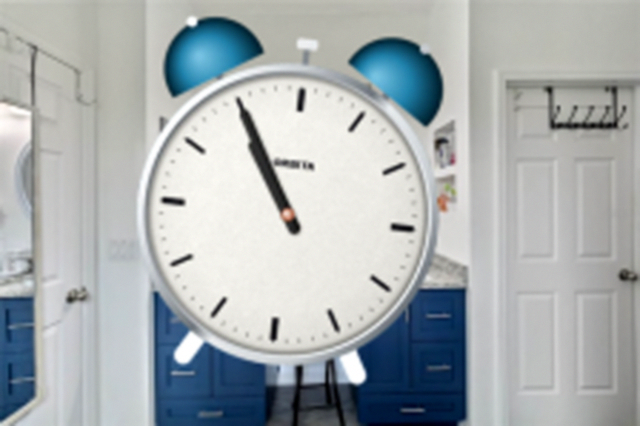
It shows {"hour": 10, "minute": 55}
